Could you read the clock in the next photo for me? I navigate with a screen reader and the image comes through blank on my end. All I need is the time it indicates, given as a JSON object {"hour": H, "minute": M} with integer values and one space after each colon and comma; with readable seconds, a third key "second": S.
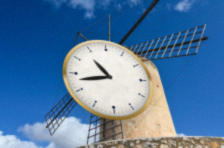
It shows {"hour": 10, "minute": 43}
